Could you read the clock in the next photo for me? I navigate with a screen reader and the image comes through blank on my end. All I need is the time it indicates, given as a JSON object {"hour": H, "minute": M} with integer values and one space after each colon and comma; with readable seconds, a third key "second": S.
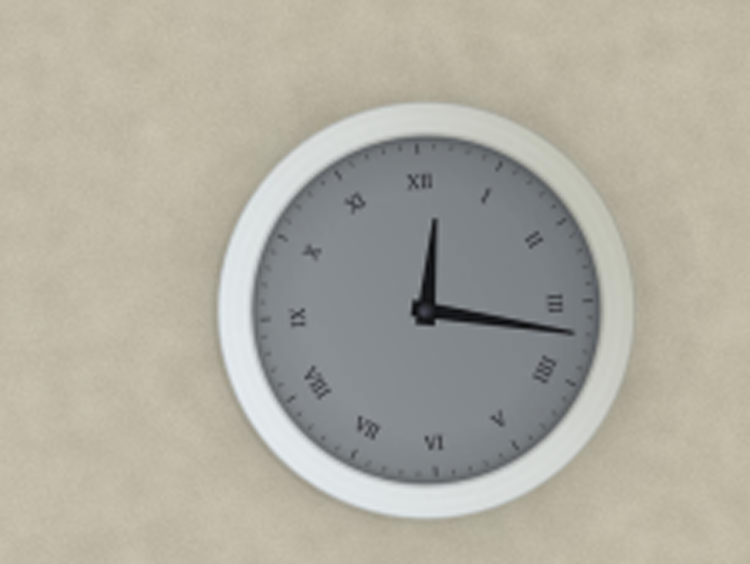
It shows {"hour": 12, "minute": 17}
